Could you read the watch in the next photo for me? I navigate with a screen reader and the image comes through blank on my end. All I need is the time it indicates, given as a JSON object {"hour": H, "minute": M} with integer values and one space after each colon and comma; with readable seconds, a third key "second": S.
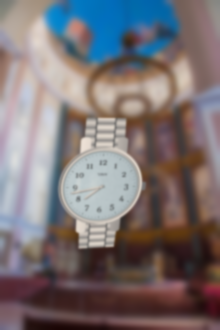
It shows {"hour": 7, "minute": 43}
